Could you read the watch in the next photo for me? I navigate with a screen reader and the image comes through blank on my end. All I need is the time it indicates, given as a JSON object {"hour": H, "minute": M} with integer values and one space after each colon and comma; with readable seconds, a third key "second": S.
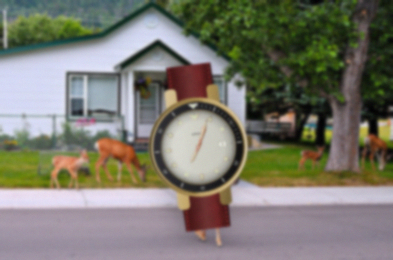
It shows {"hour": 7, "minute": 4}
